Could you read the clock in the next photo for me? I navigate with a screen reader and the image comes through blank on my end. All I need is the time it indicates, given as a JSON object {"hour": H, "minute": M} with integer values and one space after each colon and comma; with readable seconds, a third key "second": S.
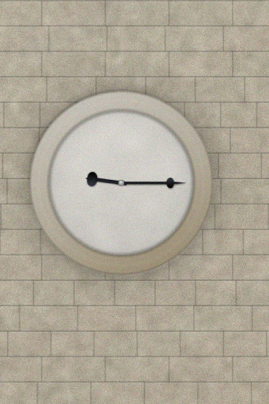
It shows {"hour": 9, "minute": 15}
